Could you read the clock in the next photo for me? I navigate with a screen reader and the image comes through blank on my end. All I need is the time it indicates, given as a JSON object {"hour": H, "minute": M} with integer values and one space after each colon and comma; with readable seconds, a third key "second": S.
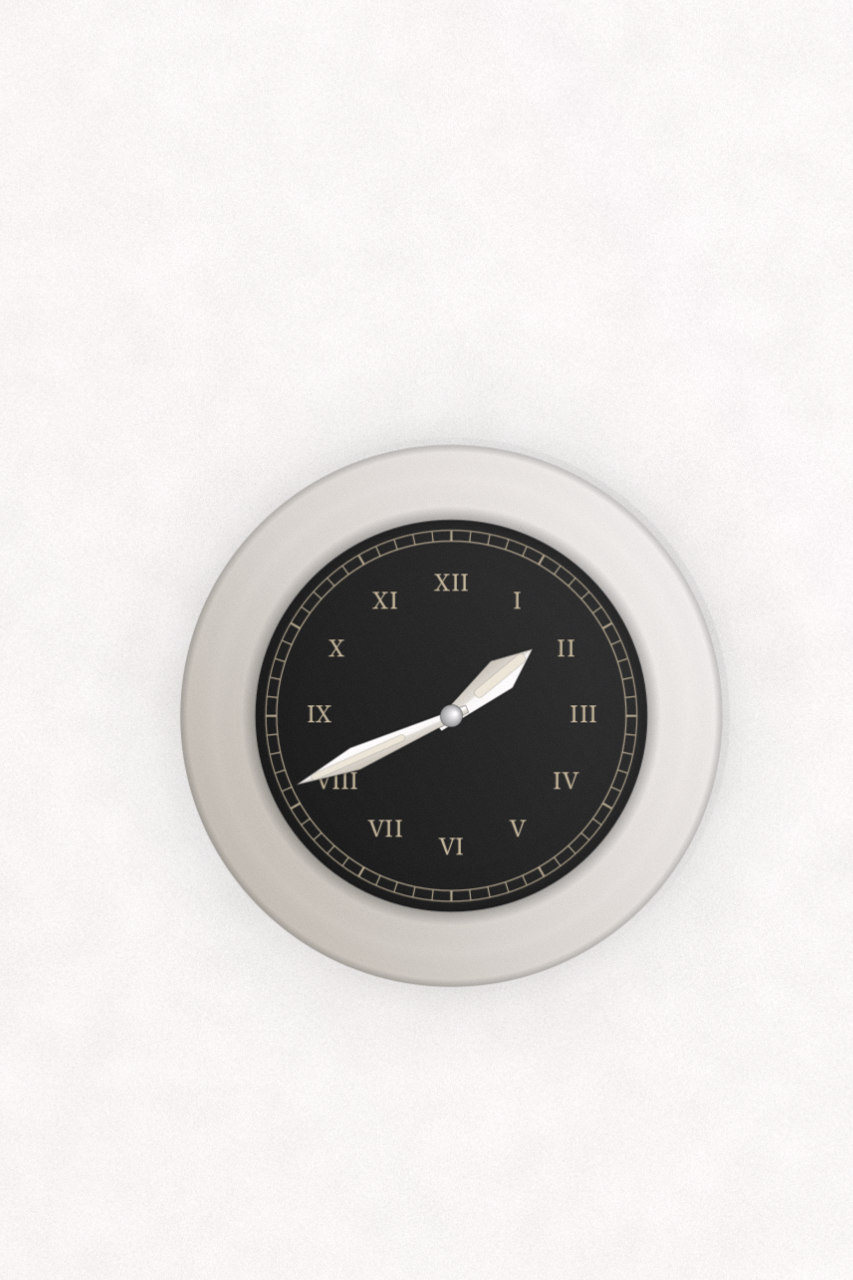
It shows {"hour": 1, "minute": 41}
